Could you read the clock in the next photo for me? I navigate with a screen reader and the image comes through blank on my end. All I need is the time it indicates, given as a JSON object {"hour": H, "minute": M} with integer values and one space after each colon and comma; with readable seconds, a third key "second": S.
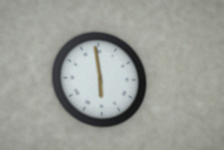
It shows {"hour": 5, "minute": 59}
